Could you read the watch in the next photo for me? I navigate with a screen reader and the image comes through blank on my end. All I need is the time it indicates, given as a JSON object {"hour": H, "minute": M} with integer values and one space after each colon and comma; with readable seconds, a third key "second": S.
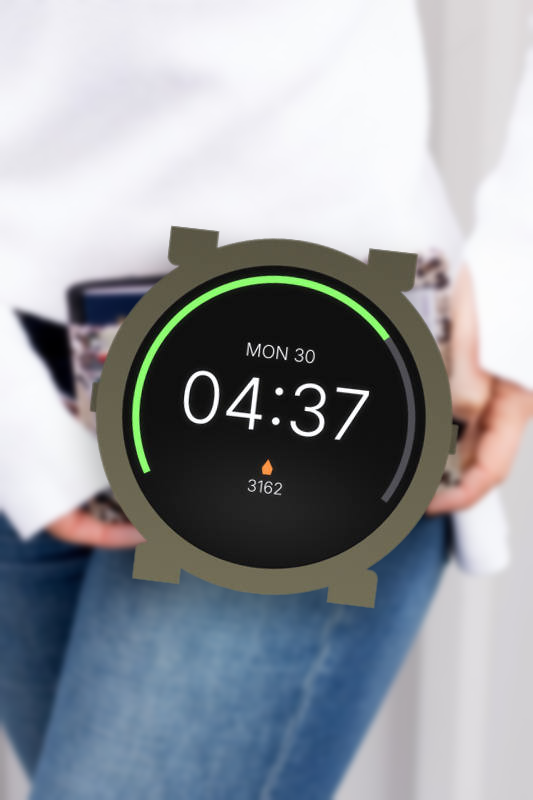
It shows {"hour": 4, "minute": 37}
